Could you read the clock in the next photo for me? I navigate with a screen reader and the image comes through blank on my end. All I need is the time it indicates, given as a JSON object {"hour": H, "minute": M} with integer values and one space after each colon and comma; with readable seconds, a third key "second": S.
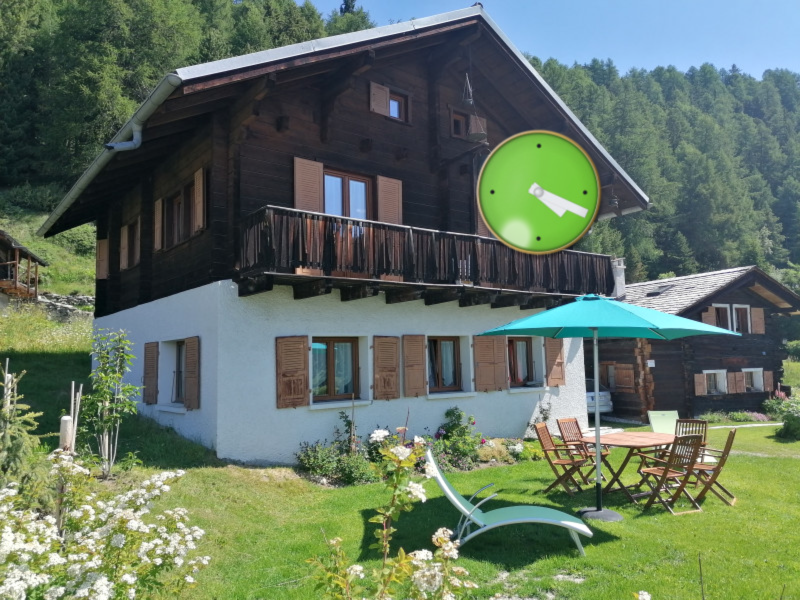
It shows {"hour": 4, "minute": 19}
